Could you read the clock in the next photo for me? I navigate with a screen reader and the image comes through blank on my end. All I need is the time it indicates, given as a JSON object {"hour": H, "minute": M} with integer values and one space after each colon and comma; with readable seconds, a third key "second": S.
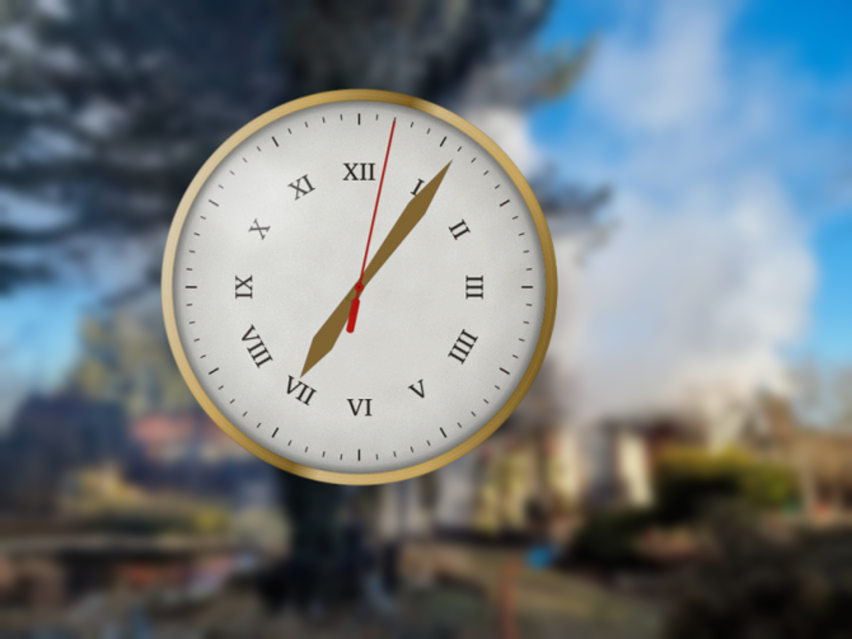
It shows {"hour": 7, "minute": 6, "second": 2}
